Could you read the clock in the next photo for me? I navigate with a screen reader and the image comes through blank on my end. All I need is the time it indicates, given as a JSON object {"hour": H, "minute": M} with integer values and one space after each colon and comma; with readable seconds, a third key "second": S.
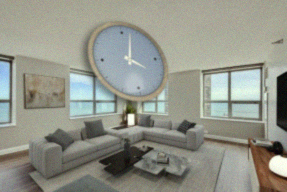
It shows {"hour": 4, "minute": 3}
